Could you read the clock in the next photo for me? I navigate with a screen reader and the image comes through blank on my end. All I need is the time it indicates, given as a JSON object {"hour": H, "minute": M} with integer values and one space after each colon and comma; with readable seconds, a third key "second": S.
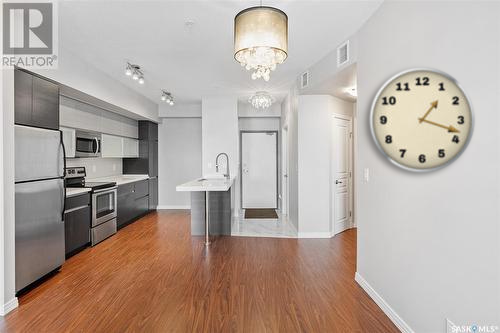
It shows {"hour": 1, "minute": 18}
